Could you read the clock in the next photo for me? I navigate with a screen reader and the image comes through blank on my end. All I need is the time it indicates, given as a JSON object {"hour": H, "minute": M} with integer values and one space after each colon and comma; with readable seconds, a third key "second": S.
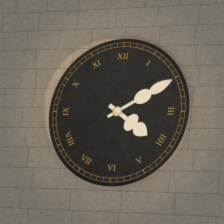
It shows {"hour": 4, "minute": 10}
